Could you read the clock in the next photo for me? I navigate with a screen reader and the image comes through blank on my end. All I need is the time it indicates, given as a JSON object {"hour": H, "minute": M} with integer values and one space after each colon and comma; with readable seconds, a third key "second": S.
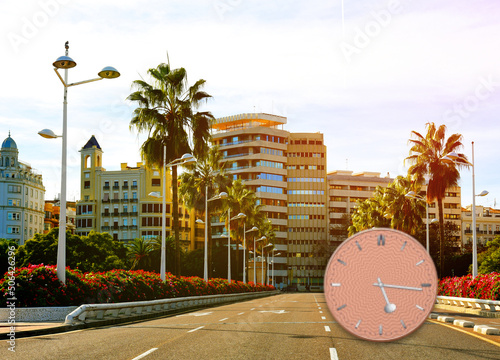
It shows {"hour": 5, "minute": 16}
